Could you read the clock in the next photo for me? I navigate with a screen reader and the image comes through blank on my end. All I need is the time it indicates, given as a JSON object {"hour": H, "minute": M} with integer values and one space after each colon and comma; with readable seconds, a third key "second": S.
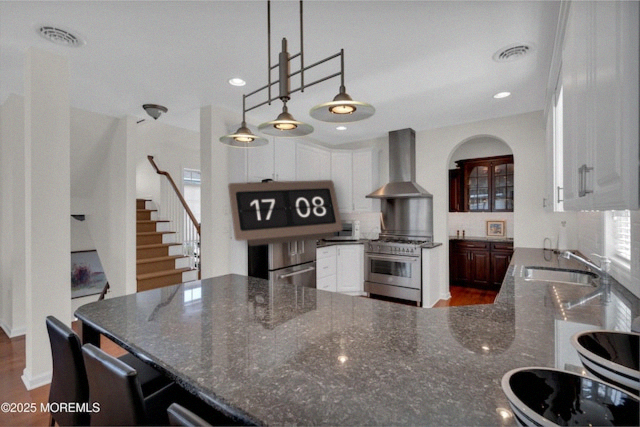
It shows {"hour": 17, "minute": 8}
